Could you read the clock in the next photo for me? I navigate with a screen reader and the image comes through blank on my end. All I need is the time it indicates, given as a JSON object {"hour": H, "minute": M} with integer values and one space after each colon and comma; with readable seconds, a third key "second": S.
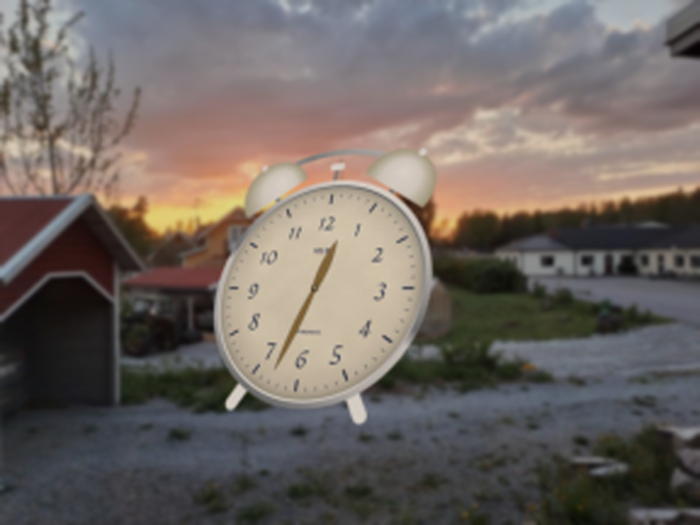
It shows {"hour": 12, "minute": 33}
